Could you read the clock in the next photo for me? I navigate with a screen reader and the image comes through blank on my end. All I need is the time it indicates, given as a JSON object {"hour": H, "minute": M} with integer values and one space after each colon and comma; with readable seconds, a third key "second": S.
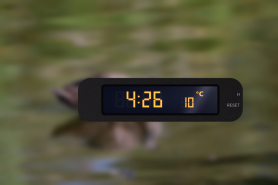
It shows {"hour": 4, "minute": 26}
